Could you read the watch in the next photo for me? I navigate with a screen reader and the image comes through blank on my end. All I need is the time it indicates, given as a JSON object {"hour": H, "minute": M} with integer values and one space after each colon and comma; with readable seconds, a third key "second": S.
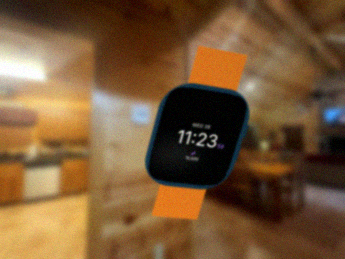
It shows {"hour": 11, "minute": 23}
